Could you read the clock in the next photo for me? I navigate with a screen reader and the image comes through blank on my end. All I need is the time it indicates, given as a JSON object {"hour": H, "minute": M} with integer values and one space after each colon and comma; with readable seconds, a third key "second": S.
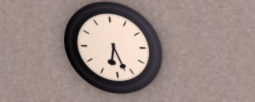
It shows {"hour": 6, "minute": 27}
